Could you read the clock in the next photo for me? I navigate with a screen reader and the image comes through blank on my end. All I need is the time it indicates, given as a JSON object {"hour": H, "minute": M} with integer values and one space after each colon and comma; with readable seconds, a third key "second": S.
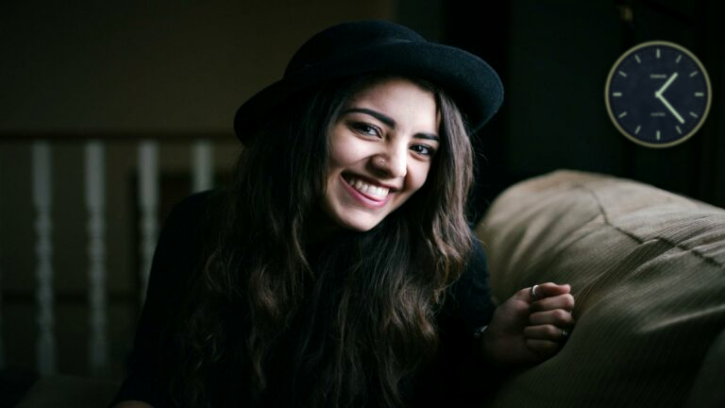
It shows {"hour": 1, "minute": 23}
